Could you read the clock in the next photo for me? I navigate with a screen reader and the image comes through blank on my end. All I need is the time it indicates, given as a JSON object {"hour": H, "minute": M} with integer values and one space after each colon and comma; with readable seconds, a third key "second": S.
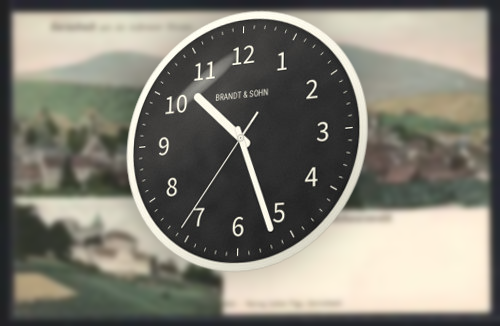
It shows {"hour": 10, "minute": 26, "second": 36}
